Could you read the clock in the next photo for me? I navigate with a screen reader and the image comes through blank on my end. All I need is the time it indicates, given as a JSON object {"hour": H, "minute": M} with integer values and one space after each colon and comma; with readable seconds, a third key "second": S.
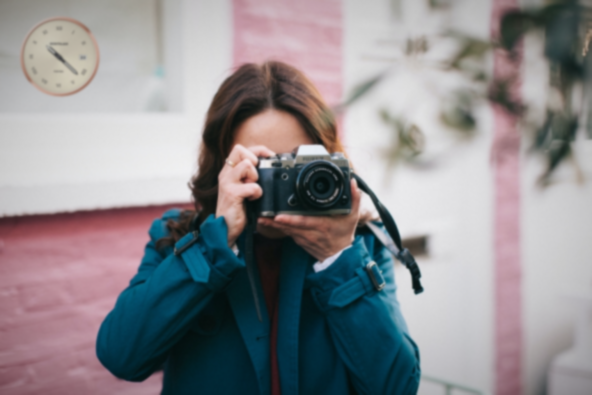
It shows {"hour": 10, "minute": 22}
